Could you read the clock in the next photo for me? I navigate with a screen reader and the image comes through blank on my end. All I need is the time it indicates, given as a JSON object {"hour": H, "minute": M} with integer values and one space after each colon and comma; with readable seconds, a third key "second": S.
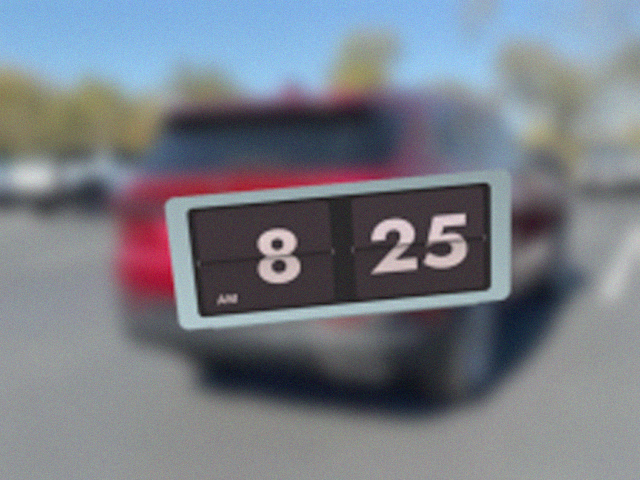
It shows {"hour": 8, "minute": 25}
